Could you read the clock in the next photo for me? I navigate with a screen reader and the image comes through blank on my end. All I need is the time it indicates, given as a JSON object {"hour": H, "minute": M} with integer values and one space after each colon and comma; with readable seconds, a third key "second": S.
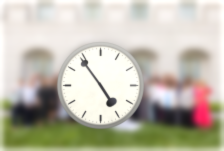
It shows {"hour": 4, "minute": 54}
